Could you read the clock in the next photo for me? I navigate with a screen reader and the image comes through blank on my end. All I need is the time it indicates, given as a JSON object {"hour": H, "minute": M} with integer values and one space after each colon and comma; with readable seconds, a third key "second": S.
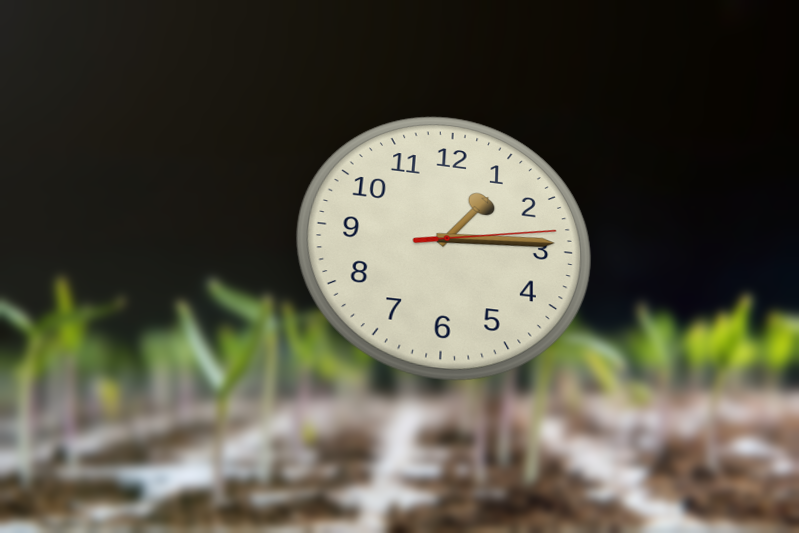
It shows {"hour": 1, "minute": 14, "second": 13}
